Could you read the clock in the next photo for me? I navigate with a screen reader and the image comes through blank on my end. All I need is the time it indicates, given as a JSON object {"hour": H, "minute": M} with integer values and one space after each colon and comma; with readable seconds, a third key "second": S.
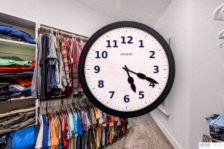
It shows {"hour": 5, "minute": 19}
